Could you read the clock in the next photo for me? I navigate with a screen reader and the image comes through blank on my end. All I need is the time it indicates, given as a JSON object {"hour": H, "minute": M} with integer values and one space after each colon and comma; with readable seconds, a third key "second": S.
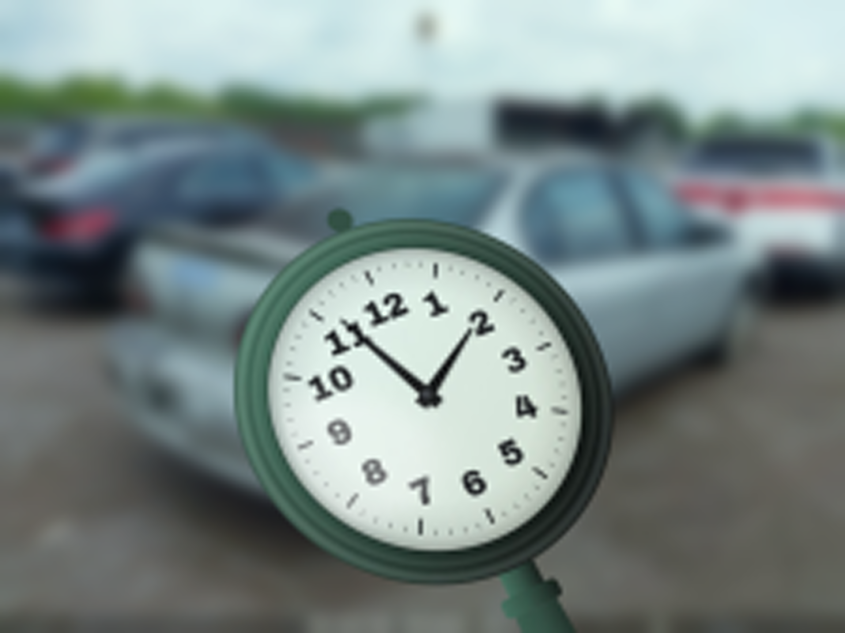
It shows {"hour": 1, "minute": 56}
